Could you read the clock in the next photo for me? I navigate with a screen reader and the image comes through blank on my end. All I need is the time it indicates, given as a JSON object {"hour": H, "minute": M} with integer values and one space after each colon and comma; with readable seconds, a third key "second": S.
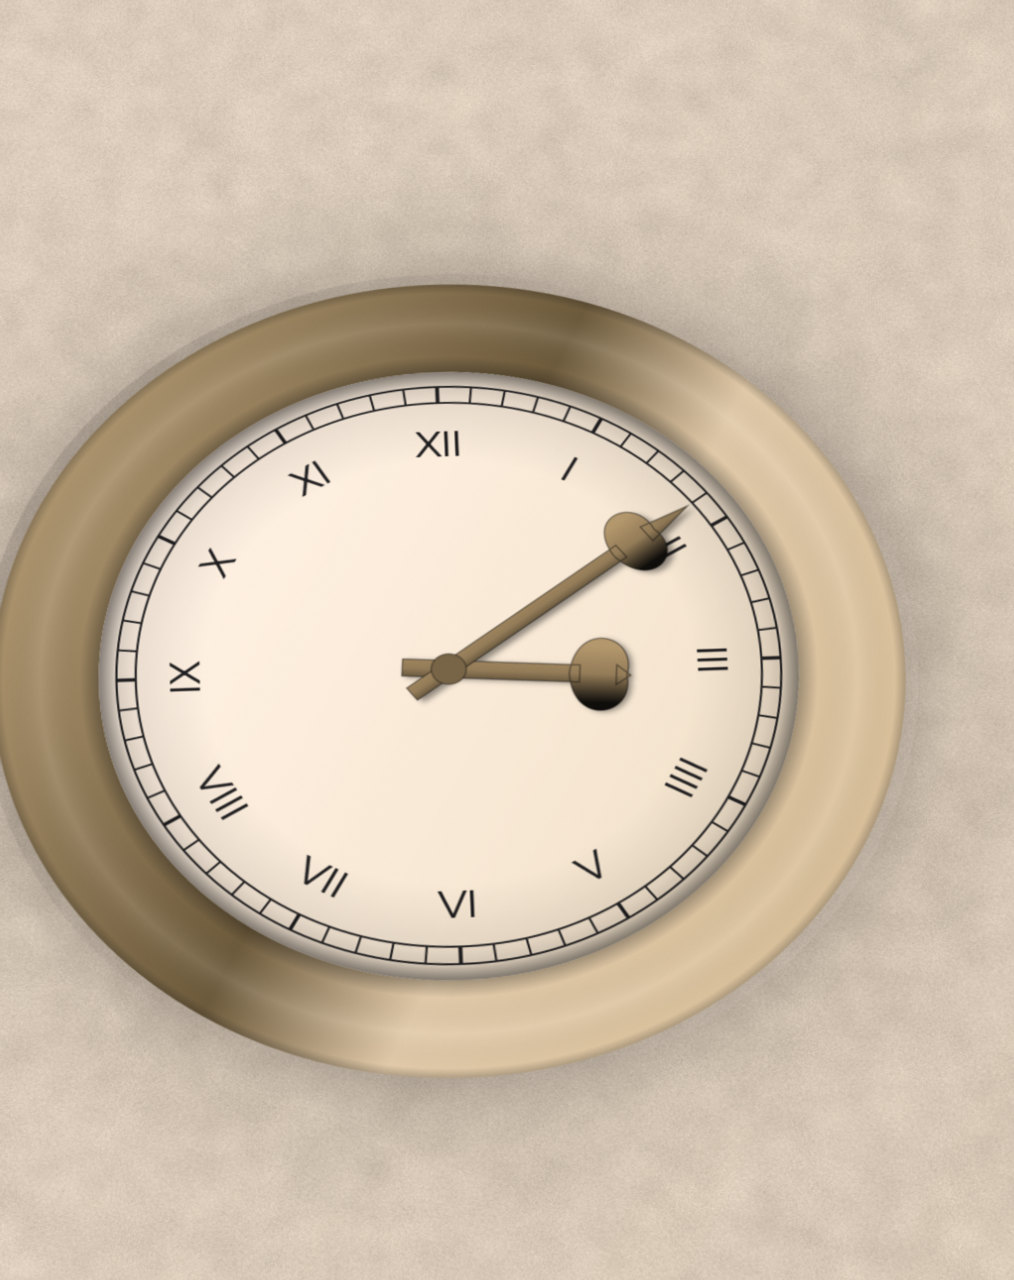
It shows {"hour": 3, "minute": 9}
